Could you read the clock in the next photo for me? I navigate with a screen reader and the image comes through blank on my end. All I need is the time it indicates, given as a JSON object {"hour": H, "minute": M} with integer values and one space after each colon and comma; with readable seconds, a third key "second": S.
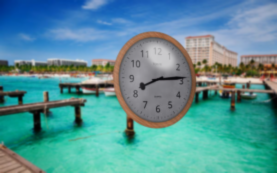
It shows {"hour": 8, "minute": 14}
